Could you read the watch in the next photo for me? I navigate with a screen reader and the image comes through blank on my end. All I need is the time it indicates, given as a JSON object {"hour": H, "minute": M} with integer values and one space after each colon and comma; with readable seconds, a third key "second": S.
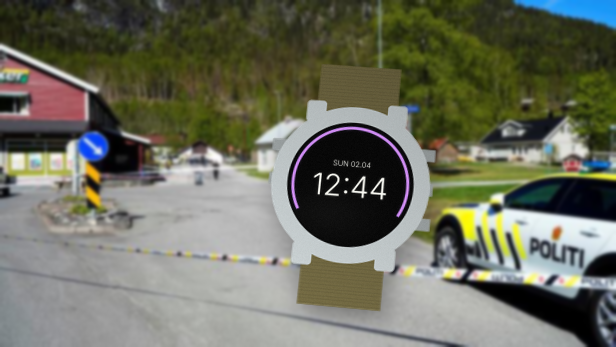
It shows {"hour": 12, "minute": 44}
